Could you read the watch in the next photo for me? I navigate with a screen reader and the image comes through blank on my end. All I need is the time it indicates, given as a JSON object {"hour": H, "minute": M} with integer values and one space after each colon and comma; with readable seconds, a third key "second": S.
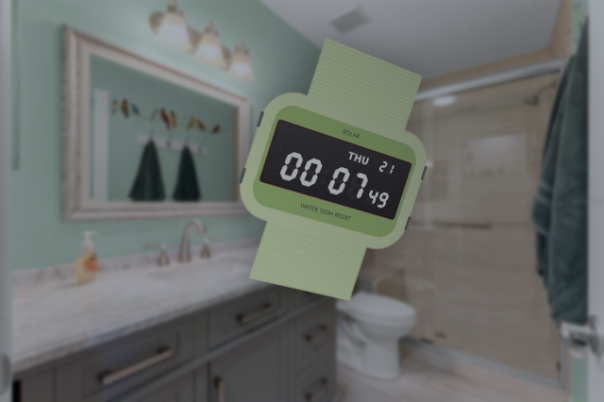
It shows {"hour": 0, "minute": 7, "second": 49}
